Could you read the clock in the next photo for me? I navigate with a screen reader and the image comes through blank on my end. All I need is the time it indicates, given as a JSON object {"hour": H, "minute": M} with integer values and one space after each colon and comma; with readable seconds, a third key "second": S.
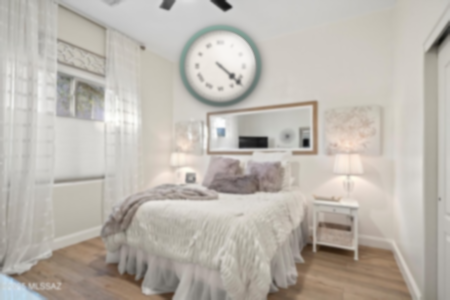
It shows {"hour": 4, "minute": 22}
